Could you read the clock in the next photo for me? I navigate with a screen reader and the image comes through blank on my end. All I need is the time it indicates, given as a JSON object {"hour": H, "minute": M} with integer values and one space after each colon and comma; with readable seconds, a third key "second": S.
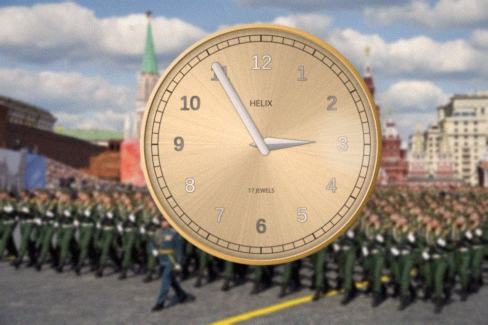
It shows {"hour": 2, "minute": 55}
